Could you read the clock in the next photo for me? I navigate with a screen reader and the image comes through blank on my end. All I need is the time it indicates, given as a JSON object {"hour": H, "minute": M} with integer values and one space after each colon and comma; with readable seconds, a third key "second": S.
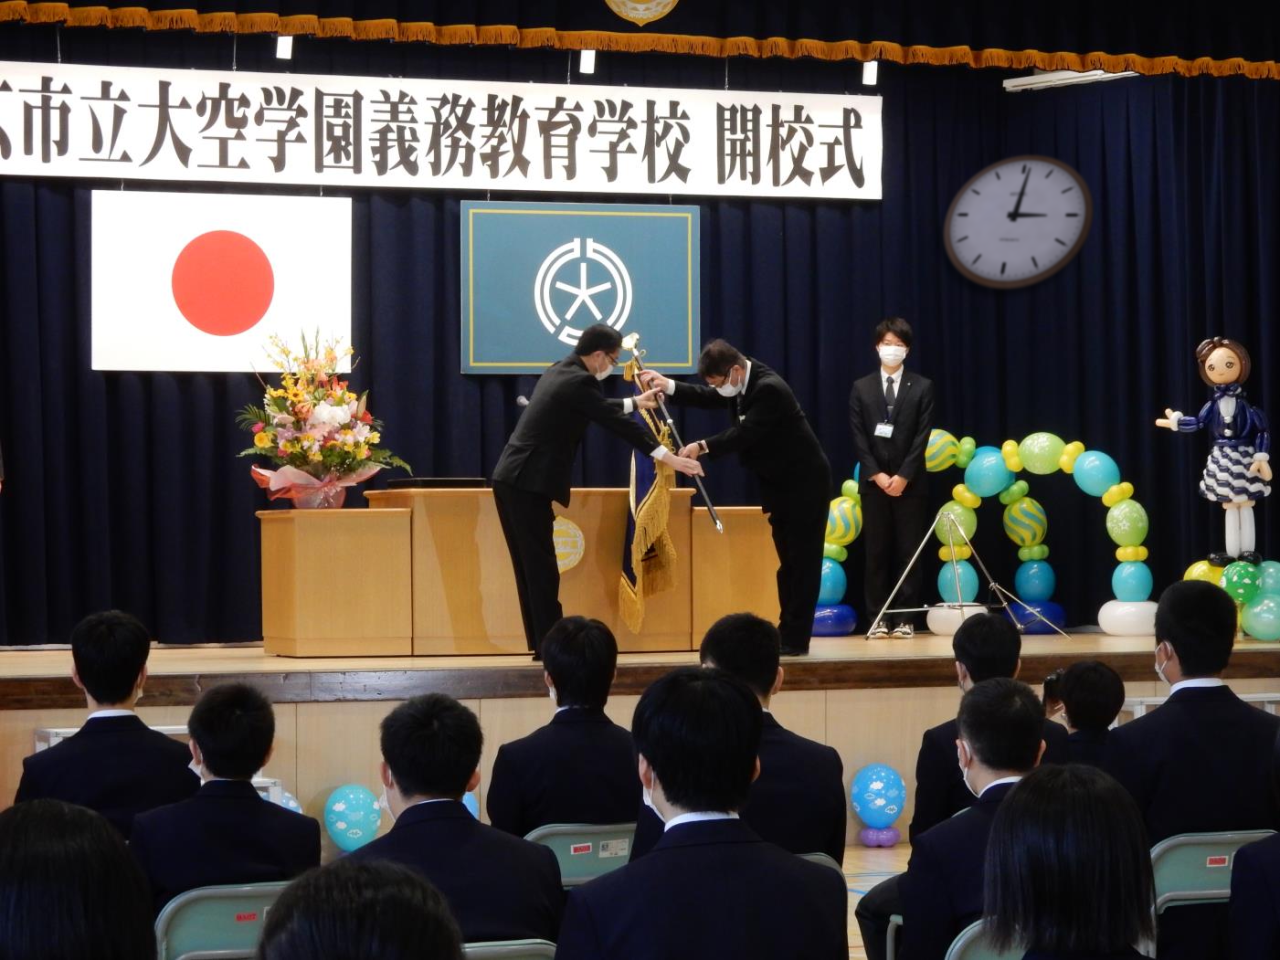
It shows {"hour": 3, "minute": 1}
